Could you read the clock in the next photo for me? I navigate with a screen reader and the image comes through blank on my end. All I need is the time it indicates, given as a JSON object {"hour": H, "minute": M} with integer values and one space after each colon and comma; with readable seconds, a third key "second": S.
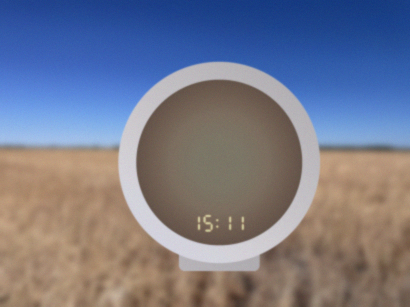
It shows {"hour": 15, "minute": 11}
